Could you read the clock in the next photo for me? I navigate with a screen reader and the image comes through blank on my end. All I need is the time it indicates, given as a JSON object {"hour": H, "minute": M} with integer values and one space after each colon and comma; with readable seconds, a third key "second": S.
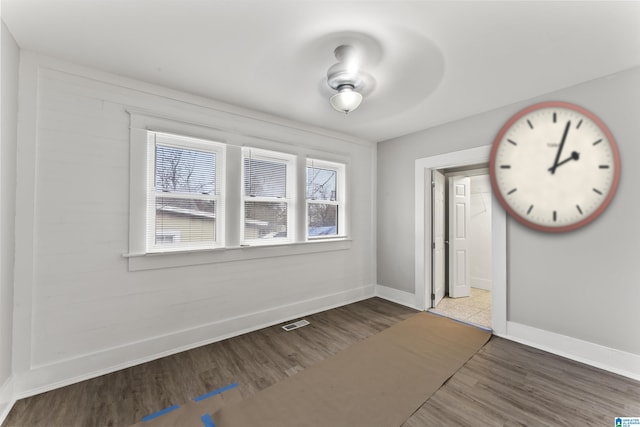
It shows {"hour": 2, "minute": 3}
